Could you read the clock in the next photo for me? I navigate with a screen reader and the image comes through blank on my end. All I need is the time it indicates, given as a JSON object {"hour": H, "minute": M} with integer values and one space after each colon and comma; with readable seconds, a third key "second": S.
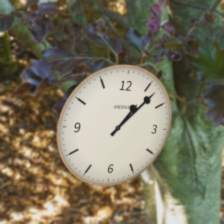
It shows {"hour": 1, "minute": 7}
